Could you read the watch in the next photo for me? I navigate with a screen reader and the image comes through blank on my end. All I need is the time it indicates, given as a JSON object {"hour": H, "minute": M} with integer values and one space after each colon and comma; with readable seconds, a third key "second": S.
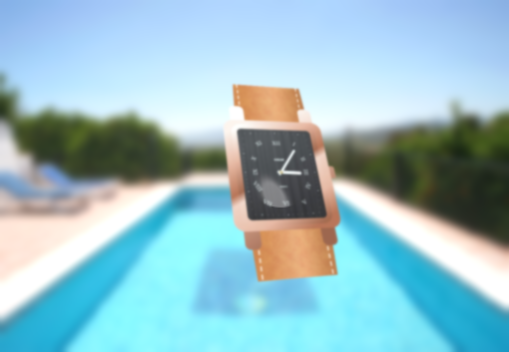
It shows {"hour": 3, "minute": 6}
